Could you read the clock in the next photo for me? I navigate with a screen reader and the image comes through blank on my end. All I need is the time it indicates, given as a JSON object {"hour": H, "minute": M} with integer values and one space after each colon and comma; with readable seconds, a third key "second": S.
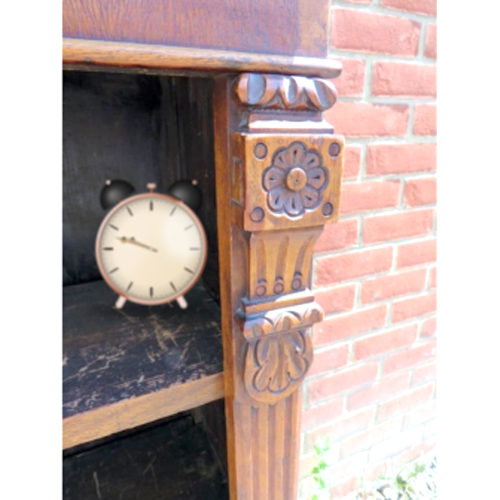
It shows {"hour": 9, "minute": 48}
